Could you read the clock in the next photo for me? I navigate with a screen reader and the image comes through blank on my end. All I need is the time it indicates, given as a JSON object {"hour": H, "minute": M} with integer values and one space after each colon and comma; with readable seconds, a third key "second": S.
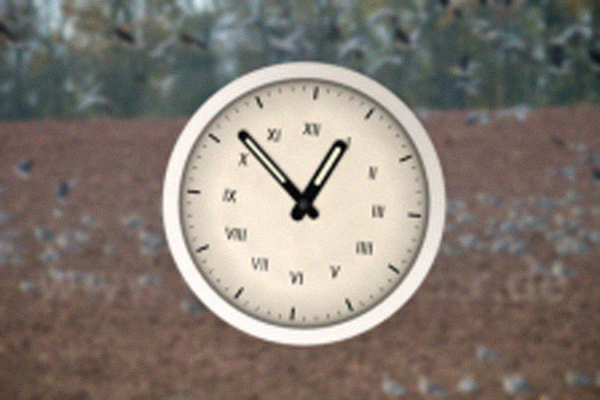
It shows {"hour": 12, "minute": 52}
